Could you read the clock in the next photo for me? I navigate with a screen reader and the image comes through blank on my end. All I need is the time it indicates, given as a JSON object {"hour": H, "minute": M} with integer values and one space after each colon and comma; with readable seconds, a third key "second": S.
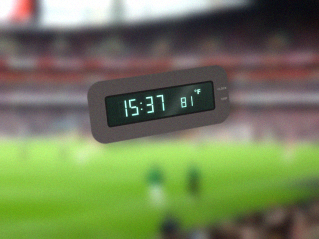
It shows {"hour": 15, "minute": 37}
